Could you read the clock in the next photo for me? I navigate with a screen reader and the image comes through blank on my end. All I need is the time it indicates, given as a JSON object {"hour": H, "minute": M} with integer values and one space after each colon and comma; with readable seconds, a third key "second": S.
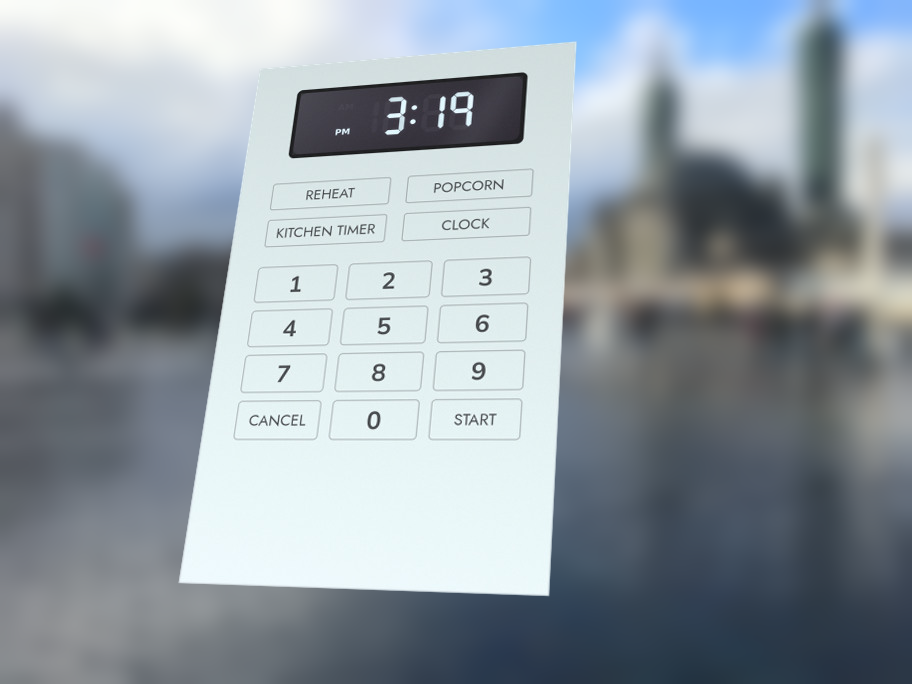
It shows {"hour": 3, "minute": 19}
